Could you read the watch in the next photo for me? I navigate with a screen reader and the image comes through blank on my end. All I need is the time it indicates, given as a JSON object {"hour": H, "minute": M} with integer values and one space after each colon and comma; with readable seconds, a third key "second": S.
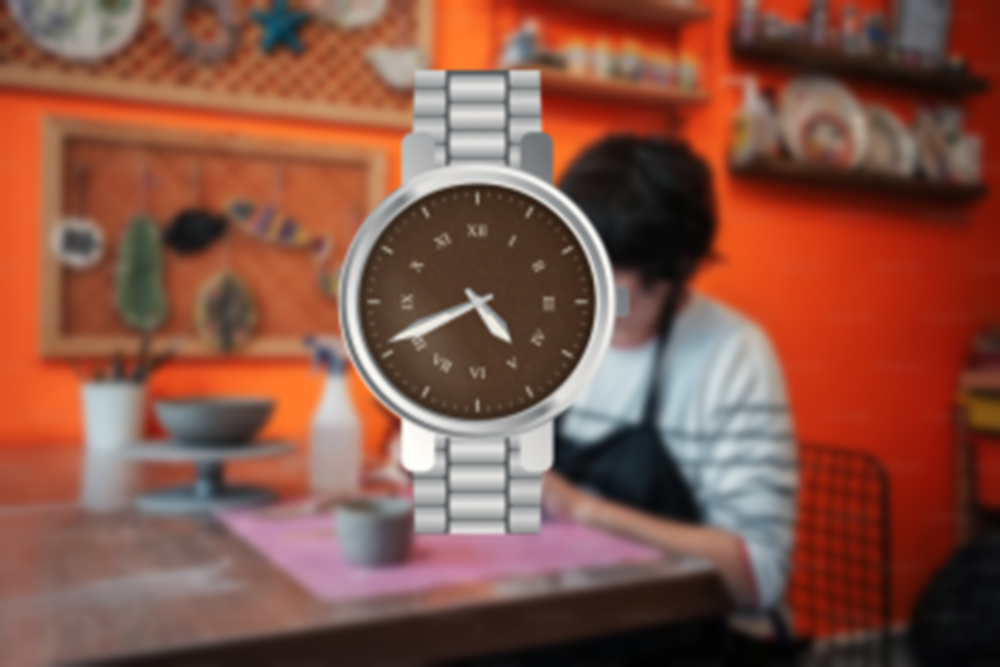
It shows {"hour": 4, "minute": 41}
